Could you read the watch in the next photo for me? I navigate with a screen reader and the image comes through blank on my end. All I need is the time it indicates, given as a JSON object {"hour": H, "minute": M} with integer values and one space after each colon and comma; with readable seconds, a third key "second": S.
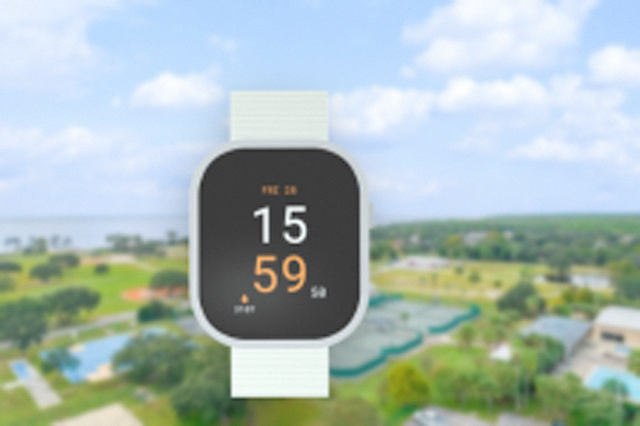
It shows {"hour": 15, "minute": 59}
